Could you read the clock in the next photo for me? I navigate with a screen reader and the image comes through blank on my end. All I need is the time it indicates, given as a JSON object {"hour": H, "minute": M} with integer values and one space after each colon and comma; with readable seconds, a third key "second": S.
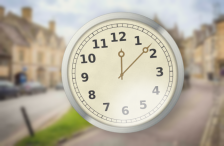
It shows {"hour": 12, "minute": 8}
